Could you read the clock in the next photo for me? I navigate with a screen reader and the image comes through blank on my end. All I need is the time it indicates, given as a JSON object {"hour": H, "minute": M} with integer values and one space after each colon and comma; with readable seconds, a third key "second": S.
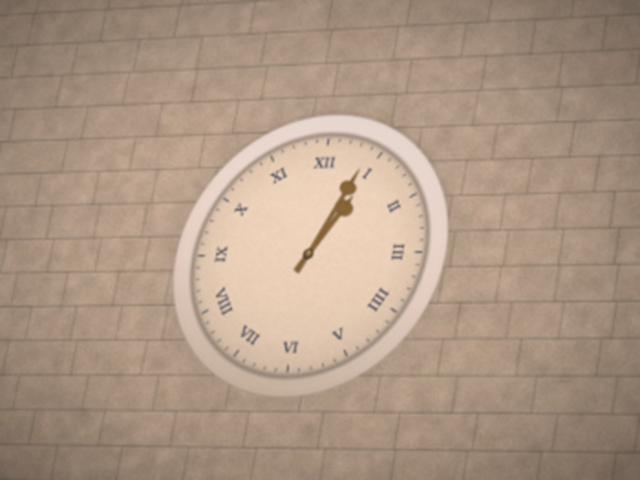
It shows {"hour": 1, "minute": 4}
